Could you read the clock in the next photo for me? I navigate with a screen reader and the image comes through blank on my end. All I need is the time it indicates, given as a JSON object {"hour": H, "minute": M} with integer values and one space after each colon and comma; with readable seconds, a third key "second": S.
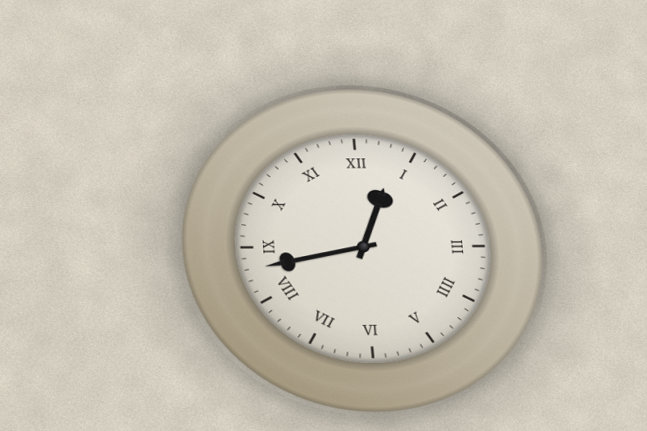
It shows {"hour": 12, "minute": 43}
